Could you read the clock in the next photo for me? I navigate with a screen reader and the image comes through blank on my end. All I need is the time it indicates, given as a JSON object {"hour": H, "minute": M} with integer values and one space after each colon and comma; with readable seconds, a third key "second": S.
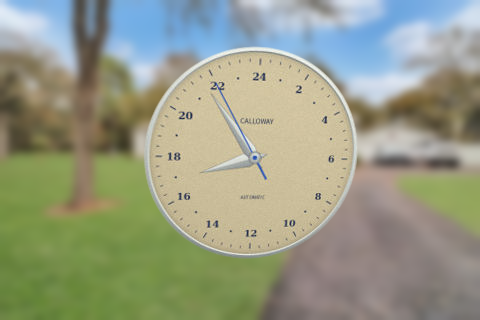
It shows {"hour": 16, "minute": 53, "second": 55}
